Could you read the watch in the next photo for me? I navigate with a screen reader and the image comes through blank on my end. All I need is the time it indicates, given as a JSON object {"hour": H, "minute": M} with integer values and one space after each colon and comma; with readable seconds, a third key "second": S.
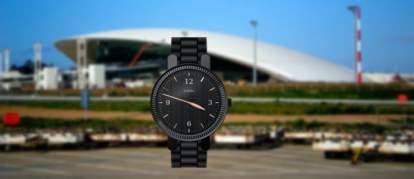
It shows {"hour": 3, "minute": 48}
